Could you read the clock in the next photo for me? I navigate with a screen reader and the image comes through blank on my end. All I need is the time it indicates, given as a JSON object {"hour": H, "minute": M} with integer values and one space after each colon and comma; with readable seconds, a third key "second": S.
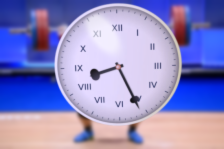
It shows {"hour": 8, "minute": 26}
